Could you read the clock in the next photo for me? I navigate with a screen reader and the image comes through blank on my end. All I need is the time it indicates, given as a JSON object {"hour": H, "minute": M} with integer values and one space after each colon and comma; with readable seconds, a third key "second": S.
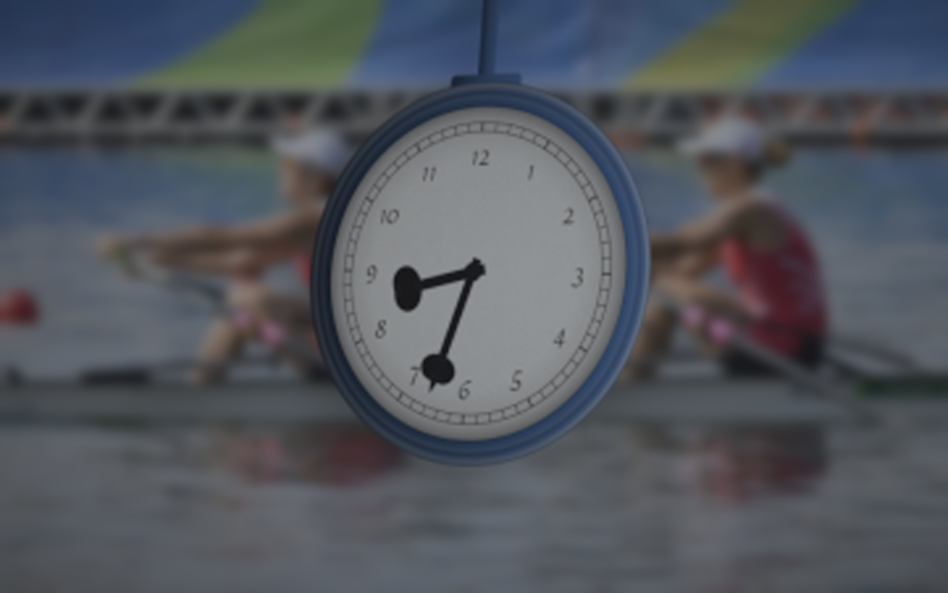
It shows {"hour": 8, "minute": 33}
